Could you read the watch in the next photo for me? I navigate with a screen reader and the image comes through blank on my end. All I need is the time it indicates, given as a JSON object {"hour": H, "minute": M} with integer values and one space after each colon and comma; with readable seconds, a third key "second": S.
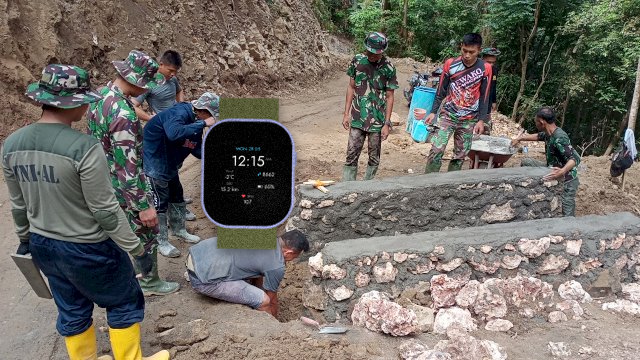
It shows {"hour": 12, "minute": 15}
